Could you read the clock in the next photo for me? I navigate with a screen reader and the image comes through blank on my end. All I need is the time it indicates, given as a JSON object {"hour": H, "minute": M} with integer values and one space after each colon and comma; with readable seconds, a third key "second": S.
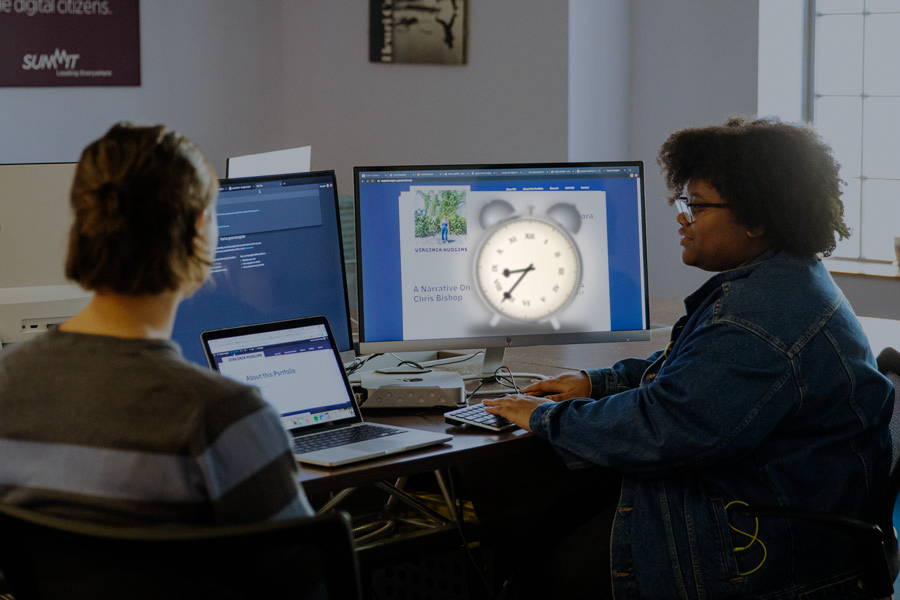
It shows {"hour": 8, "minute": 36}
